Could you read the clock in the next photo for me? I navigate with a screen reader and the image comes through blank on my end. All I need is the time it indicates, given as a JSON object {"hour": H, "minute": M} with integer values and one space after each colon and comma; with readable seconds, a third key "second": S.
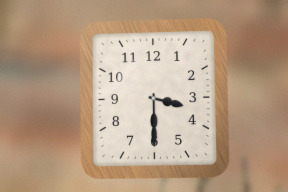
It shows {"hour": 3, "minute": 30}
